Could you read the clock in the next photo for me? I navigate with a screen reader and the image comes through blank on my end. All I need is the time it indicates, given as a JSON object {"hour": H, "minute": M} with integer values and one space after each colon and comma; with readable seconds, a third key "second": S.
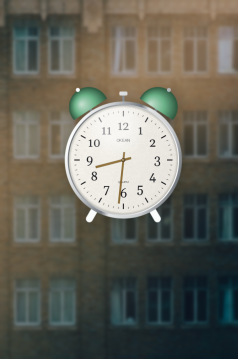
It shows {"hour": 8, "minute": 31}
